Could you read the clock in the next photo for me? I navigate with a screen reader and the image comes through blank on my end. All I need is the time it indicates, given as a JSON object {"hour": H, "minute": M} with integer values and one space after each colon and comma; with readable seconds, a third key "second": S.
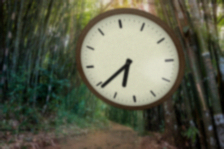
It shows {"hour": 6, "minute": 39}
